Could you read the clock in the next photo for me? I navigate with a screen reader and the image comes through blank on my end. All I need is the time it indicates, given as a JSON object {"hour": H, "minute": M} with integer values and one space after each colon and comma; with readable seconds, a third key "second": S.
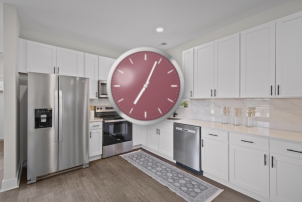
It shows {"hour": 7, "minute": 4}
